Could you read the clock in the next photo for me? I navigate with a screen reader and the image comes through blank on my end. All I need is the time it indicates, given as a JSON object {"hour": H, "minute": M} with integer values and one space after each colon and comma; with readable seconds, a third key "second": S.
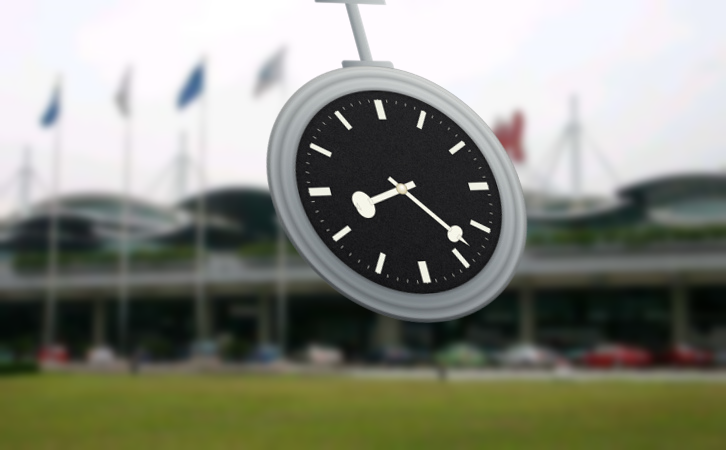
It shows {"hour": 8, "minute": 23}
